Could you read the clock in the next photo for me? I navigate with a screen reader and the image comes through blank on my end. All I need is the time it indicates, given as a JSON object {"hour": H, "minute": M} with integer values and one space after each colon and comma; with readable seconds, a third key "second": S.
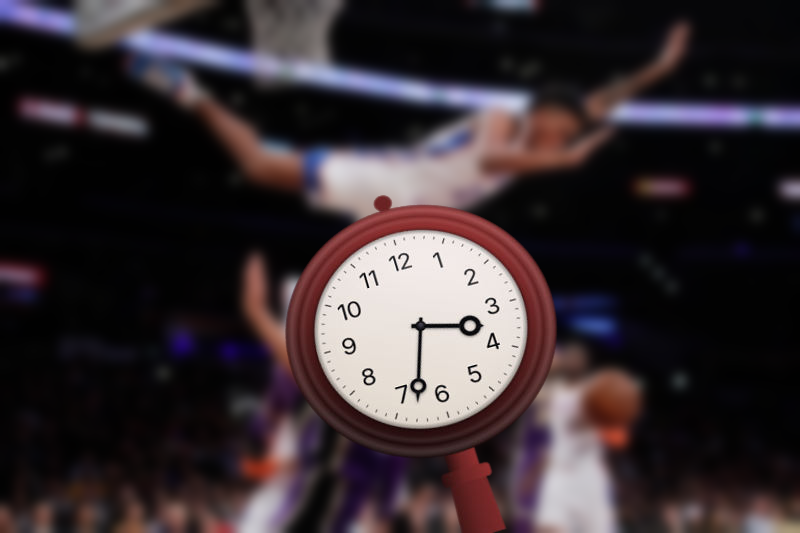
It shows {"hour": 3, "minute": 33}
